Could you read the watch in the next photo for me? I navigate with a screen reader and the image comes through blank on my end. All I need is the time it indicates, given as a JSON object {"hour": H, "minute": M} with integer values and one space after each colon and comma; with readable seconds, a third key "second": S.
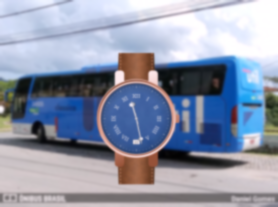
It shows {"hour": 11, "minute": 28}
